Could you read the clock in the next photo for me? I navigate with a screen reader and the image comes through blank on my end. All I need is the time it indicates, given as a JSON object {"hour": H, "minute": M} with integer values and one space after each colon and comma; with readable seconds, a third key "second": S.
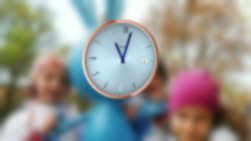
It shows {"hour": 11, "minute": 2}
